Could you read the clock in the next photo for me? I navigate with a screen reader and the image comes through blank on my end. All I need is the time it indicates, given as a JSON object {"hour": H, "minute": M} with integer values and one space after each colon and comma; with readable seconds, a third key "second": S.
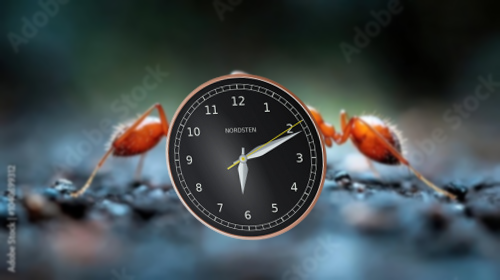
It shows {"hour": 6, "minute": 11, "second": 10}
